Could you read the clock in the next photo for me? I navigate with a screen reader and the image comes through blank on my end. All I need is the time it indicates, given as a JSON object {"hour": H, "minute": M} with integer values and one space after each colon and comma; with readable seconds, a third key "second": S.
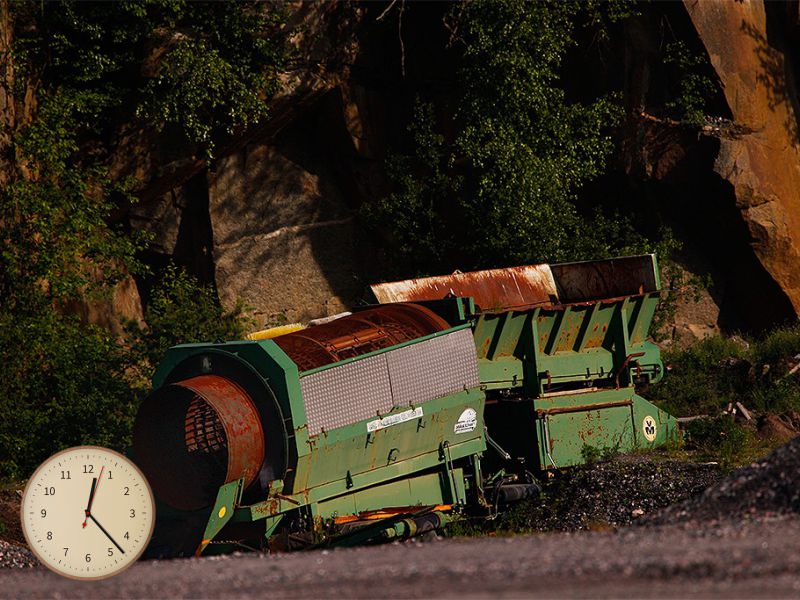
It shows {"hour": 12, "minute": 23, "second": 3}
